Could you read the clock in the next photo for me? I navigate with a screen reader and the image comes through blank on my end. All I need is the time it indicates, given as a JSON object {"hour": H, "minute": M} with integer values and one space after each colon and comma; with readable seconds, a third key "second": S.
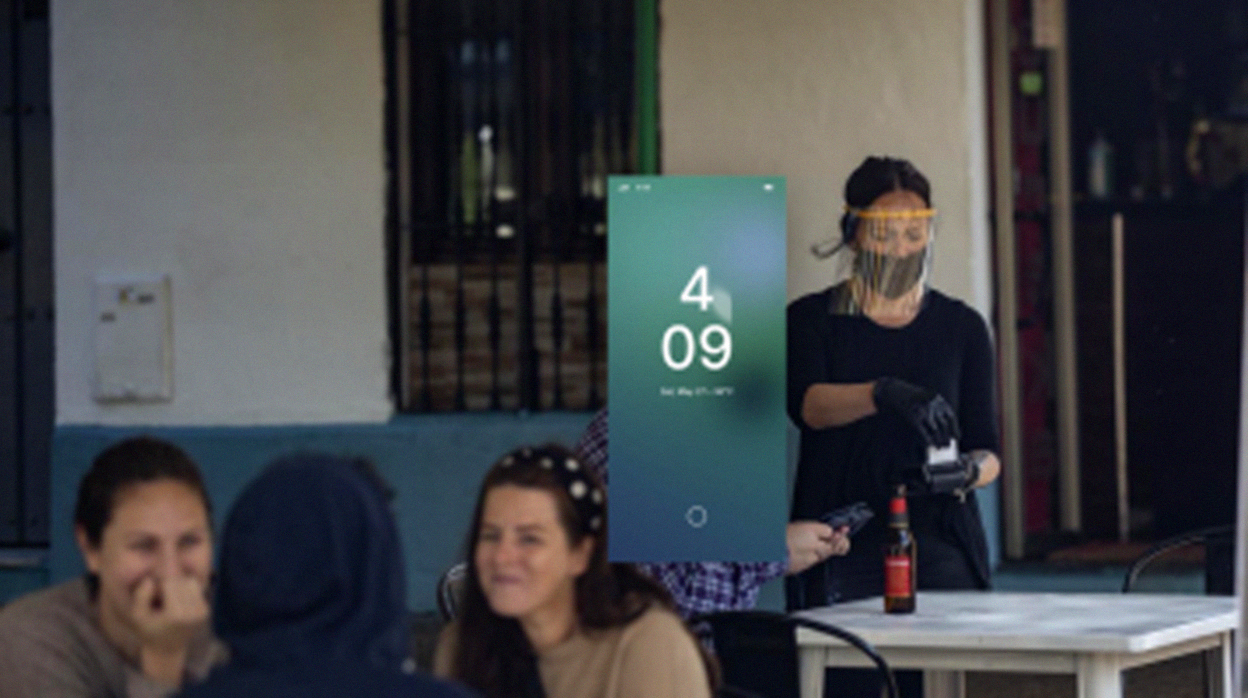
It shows {"hour": 4, "minute": 9}
